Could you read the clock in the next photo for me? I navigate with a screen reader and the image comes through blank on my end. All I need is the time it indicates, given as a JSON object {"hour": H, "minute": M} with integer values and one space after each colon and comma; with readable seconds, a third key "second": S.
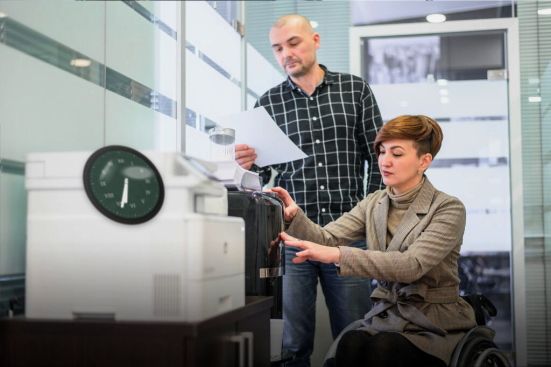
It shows {"hour": 6, "minute": 34}
